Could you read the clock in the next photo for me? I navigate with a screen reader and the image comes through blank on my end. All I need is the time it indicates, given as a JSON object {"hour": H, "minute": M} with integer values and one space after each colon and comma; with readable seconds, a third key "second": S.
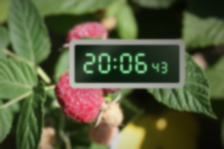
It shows {"hour": 20, "minute": 6, "second": 43}
